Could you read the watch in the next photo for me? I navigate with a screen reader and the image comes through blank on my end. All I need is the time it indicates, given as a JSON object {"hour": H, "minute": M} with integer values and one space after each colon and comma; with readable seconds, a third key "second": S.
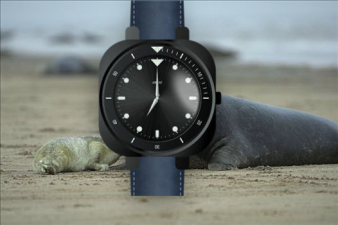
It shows {"hour": 7, "minute": 0}
